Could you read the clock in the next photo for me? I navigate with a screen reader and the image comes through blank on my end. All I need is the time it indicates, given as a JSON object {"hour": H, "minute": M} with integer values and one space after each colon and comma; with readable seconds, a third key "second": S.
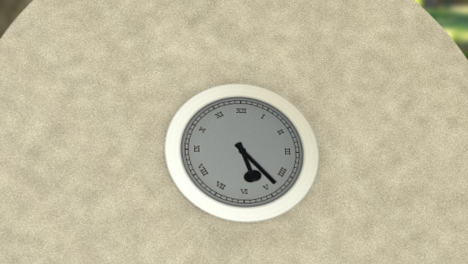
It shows {"hour": 5, "minute": 23}
